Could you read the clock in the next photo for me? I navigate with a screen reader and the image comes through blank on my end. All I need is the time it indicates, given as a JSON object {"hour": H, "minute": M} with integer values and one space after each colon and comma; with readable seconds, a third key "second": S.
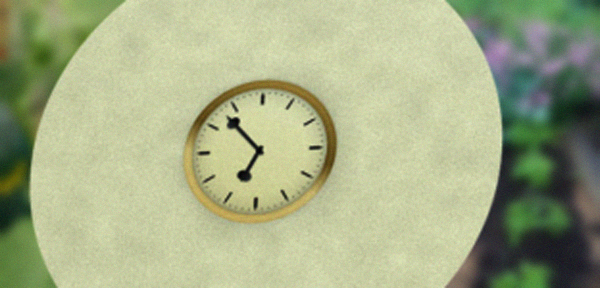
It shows {"hour": 6, "minute": 53}
